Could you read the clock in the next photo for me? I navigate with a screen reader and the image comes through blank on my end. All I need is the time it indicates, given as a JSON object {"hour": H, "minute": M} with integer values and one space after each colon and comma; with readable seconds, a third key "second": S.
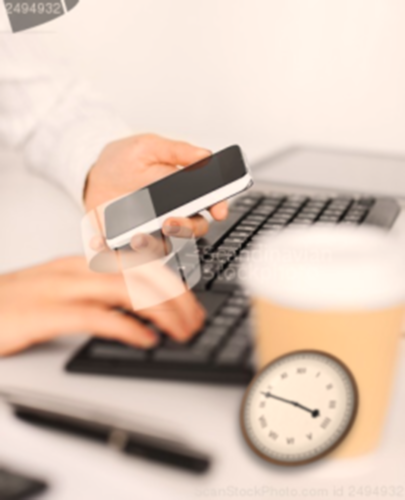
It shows {"hour": 3, "minute": 48}
